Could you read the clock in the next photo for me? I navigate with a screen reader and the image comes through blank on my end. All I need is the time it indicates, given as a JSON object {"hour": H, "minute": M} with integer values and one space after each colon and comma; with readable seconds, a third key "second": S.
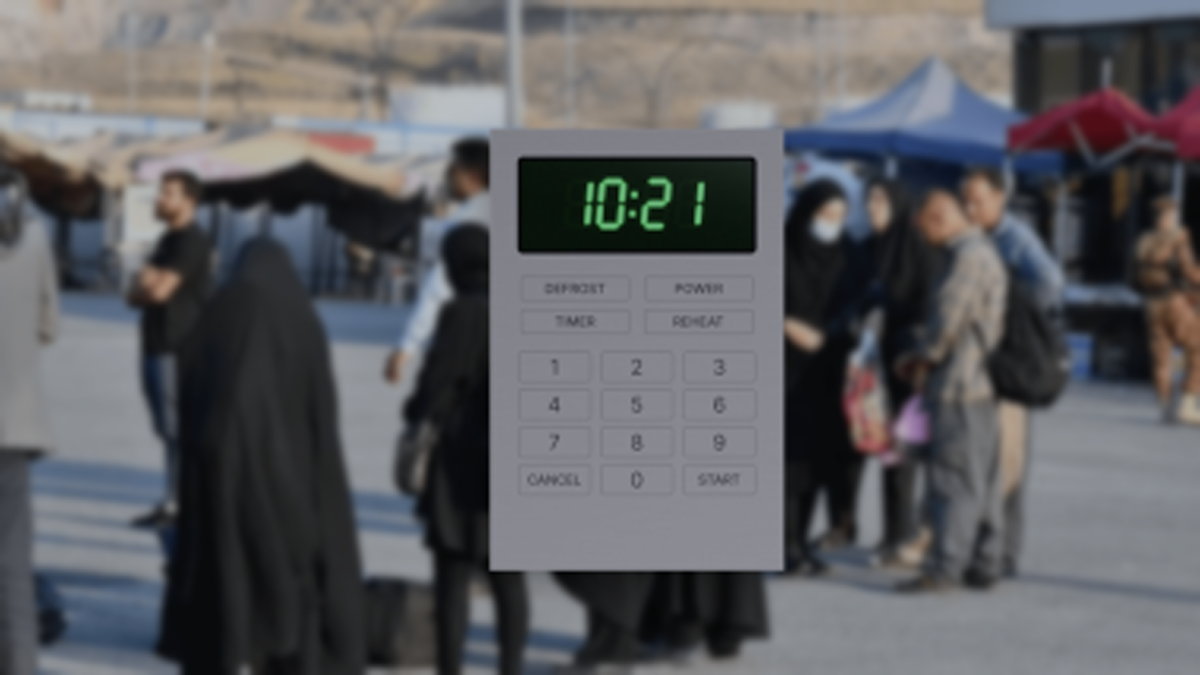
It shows {"hour": 10, "minute": 21}
